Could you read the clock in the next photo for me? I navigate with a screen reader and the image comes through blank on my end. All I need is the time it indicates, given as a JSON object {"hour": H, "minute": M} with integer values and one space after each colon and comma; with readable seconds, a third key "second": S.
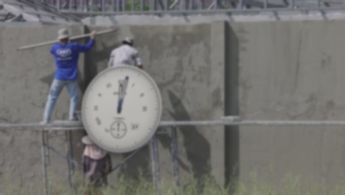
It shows {"hour": 12, "minute": 2}
